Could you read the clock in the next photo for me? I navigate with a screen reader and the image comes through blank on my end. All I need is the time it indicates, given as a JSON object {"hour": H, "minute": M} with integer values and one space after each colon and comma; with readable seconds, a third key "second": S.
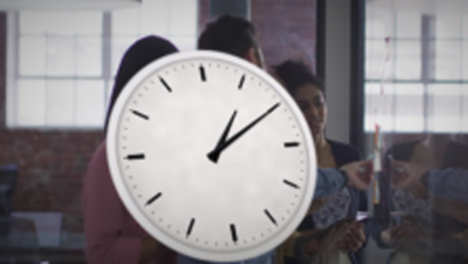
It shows {"hour": 1, "minute": 10}
